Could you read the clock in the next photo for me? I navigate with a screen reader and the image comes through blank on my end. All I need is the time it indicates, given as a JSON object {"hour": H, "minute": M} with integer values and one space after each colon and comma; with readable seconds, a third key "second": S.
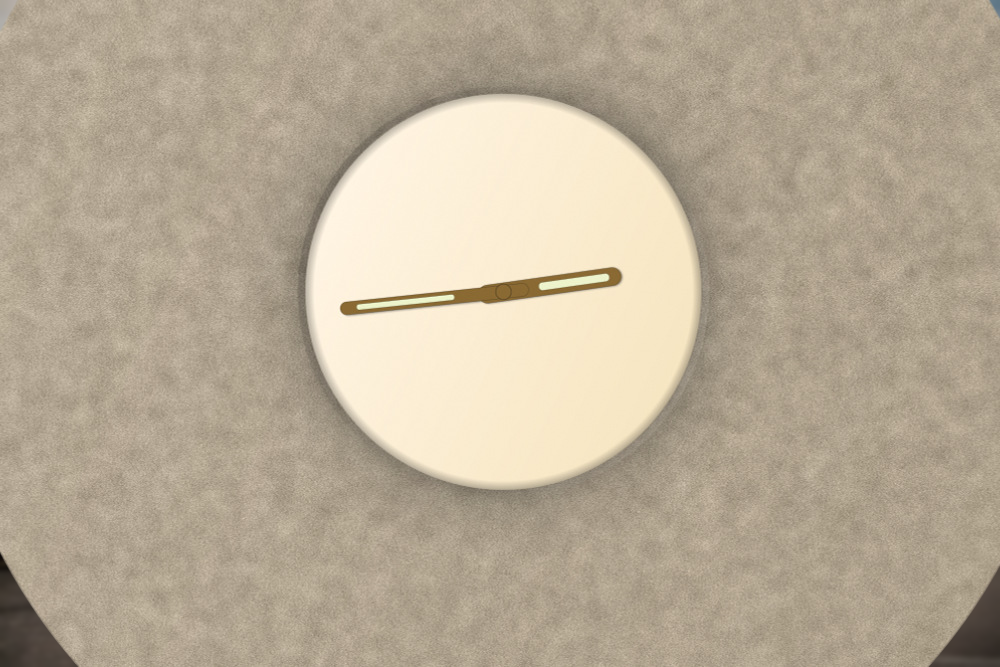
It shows {"hour": 2, "minute": 44}
